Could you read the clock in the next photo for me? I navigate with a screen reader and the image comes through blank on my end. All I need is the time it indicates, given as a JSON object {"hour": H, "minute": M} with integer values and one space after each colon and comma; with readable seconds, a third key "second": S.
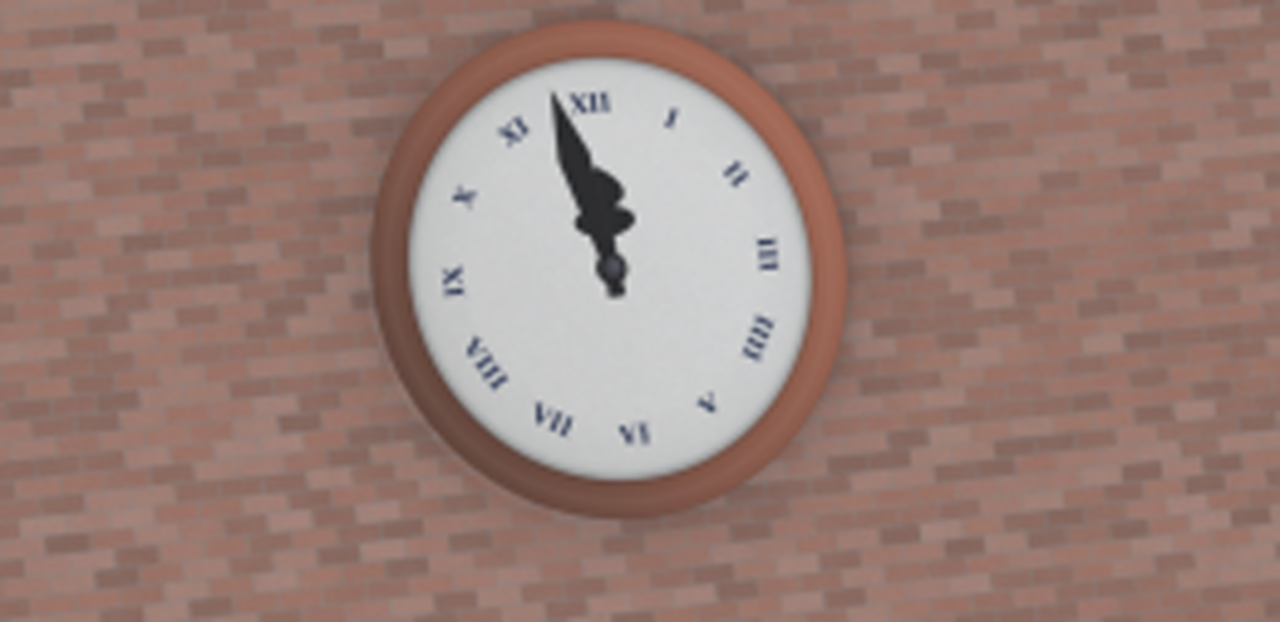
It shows {"hour": 11, "minute": 58}
